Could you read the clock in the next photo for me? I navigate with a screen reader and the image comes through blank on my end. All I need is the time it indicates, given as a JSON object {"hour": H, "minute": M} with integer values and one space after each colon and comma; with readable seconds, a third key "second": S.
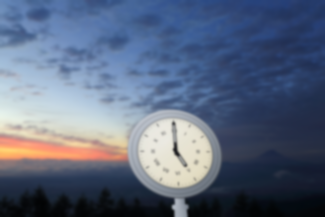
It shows {"hour": 5, "minute": 0}
